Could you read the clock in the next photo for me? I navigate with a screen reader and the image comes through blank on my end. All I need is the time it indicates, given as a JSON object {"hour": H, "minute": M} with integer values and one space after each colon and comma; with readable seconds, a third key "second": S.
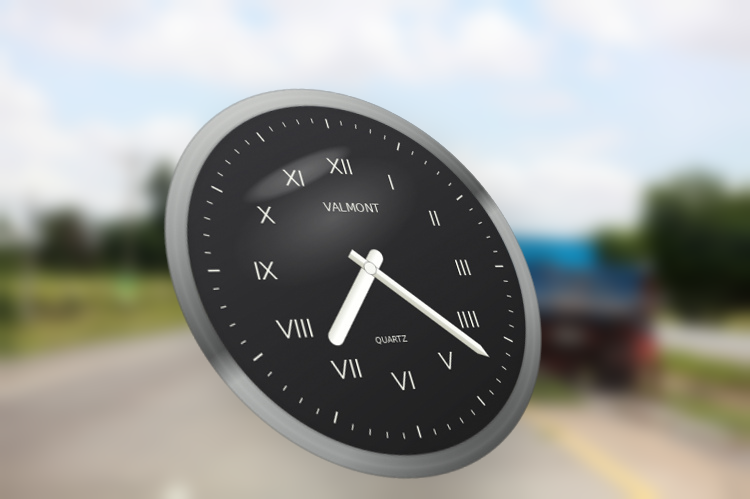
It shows {"hour": 7, "minute": 22}
